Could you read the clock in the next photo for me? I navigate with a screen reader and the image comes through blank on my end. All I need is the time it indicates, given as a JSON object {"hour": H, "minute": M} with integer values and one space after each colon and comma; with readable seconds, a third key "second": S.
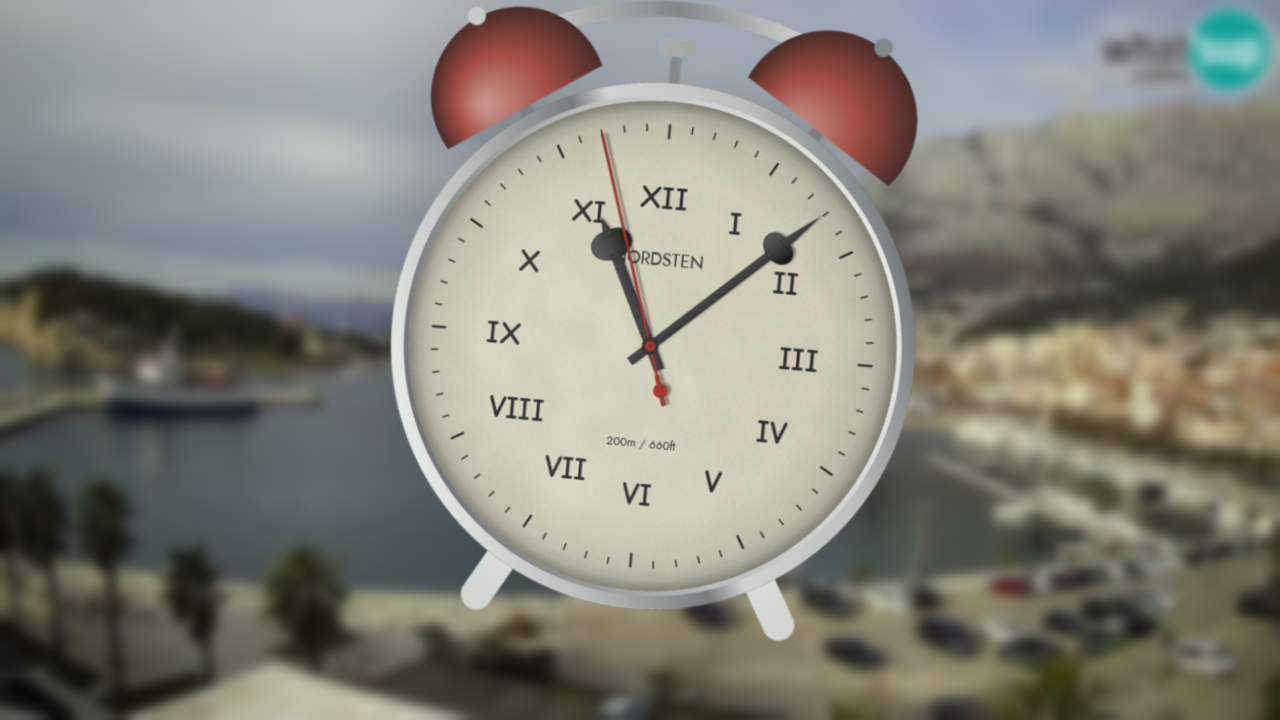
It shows {"hour": 11, "minute": 7, "second": 57}
